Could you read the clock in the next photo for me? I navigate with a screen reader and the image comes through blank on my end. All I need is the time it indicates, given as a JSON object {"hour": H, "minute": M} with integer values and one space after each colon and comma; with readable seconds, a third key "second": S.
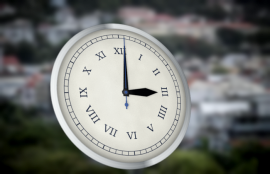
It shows {"hour": 3, "minute": 1, "second": 1}
